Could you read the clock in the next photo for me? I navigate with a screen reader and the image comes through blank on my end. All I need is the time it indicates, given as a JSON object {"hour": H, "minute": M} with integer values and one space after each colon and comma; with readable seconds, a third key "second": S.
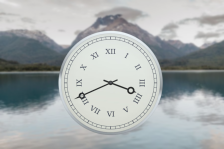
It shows {"hour": 3, "minute": 41}
